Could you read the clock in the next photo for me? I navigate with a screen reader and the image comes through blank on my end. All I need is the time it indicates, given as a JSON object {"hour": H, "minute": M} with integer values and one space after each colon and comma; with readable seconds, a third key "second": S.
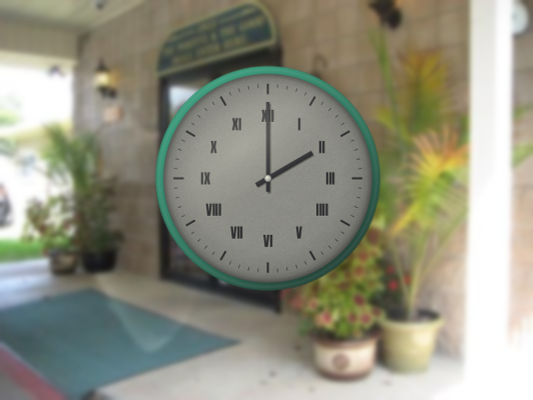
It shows {"hour": 2, "minute": 0}
